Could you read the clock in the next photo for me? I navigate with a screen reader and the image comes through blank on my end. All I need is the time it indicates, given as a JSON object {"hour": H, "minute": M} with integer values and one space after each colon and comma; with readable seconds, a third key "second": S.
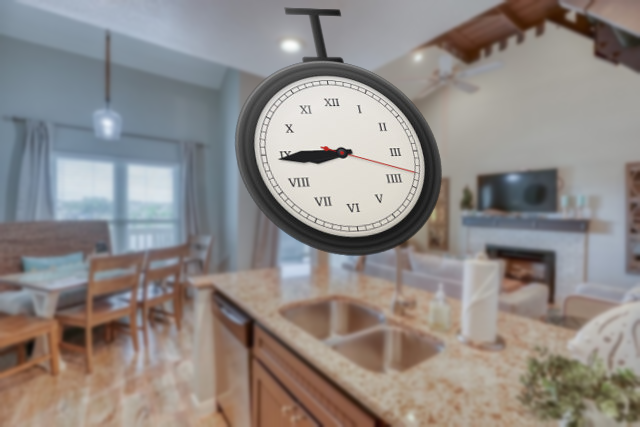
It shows {"hour": 8, "minute": 44, "second": 18}
